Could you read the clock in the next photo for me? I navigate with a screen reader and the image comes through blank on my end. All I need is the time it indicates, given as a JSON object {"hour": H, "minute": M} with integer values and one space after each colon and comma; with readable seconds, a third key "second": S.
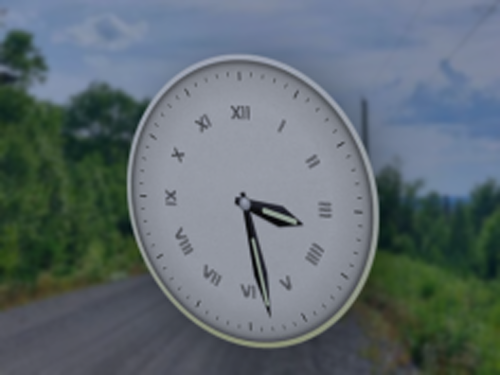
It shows {"hour": 3, "minute": 28}
